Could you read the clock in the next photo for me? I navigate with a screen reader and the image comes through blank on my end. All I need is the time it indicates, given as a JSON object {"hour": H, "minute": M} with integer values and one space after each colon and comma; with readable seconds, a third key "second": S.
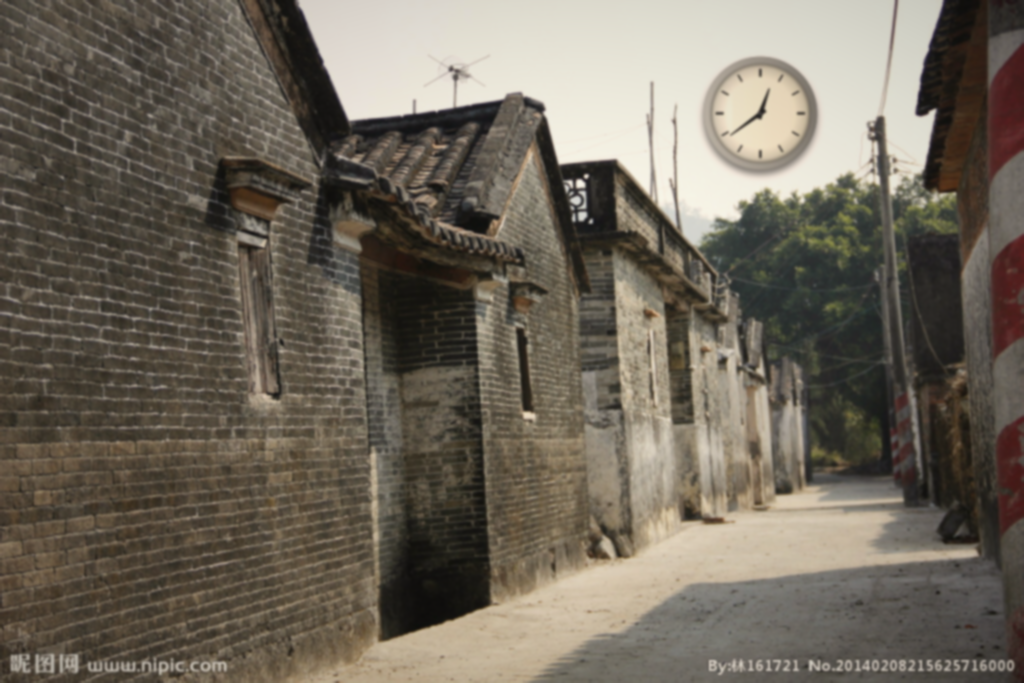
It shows {"hour": 12, "minute": 39}
